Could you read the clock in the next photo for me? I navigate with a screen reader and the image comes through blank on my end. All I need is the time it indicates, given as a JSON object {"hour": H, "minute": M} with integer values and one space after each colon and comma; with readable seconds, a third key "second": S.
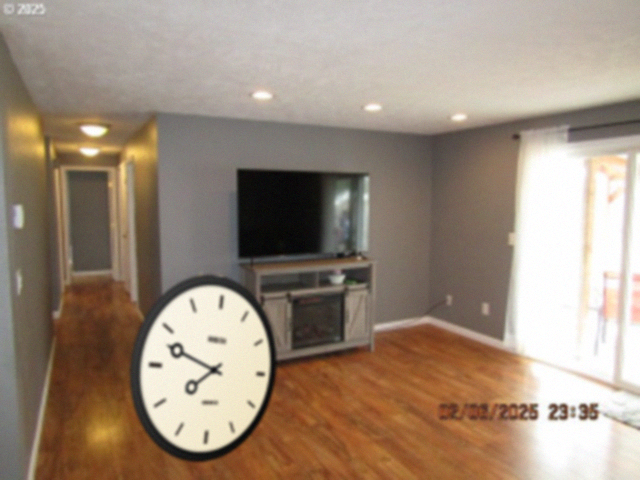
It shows {"hour": 7, "minute": 48}
